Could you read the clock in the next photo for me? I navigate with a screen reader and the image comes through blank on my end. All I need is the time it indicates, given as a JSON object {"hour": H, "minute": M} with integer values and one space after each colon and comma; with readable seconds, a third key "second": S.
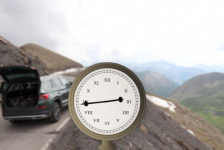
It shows {"hour": 2, "minute": 44}
